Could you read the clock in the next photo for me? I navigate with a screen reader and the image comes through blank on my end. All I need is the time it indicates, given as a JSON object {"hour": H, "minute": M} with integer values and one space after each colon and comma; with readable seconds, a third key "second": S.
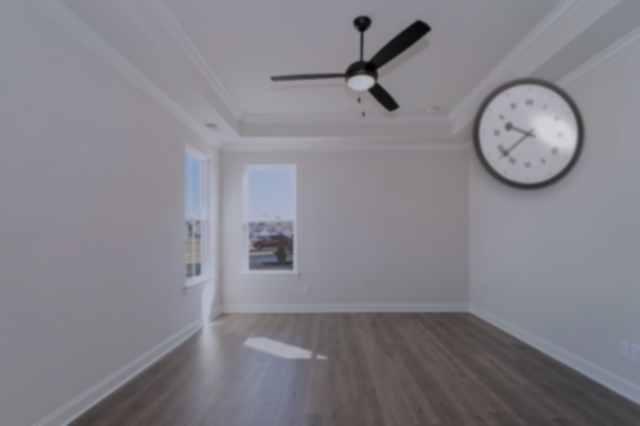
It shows {"hour": 9, "minute": 38}
